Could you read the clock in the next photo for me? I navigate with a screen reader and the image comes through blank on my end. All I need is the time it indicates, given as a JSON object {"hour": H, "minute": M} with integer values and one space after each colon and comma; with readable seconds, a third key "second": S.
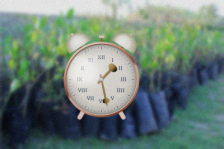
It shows {"hour": 1, "minute": 28}
